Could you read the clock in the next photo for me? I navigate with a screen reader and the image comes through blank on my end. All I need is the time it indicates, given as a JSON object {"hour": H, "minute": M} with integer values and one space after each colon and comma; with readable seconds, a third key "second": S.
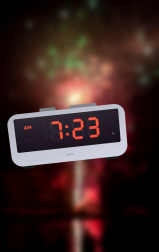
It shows {"hour": 7, "minute": 23}
